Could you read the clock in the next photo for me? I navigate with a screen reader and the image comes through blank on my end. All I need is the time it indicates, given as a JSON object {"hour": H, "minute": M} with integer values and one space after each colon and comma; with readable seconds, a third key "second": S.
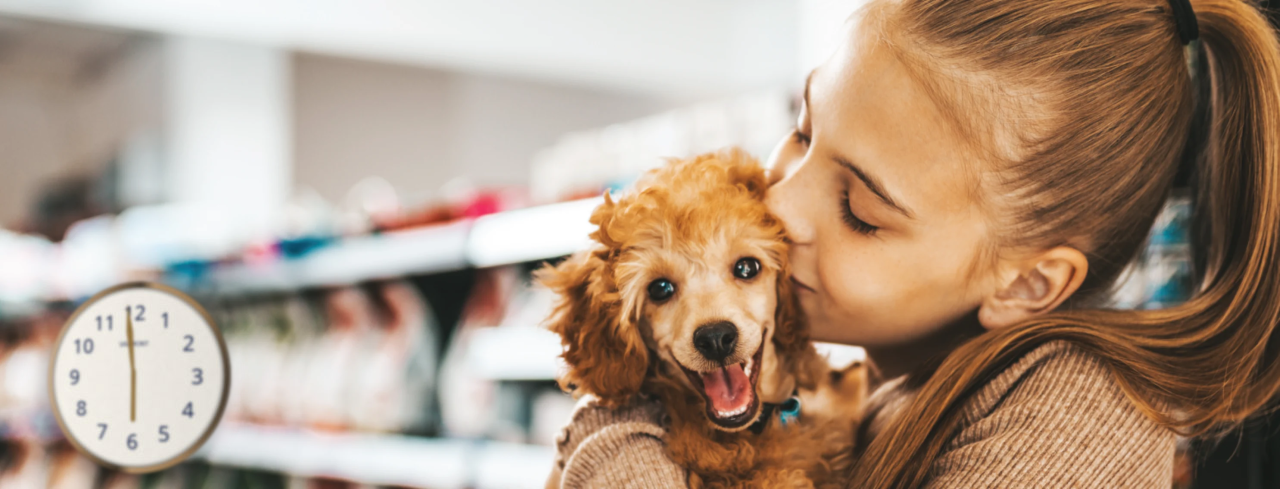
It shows {"hour": 5, "minute": 59}
